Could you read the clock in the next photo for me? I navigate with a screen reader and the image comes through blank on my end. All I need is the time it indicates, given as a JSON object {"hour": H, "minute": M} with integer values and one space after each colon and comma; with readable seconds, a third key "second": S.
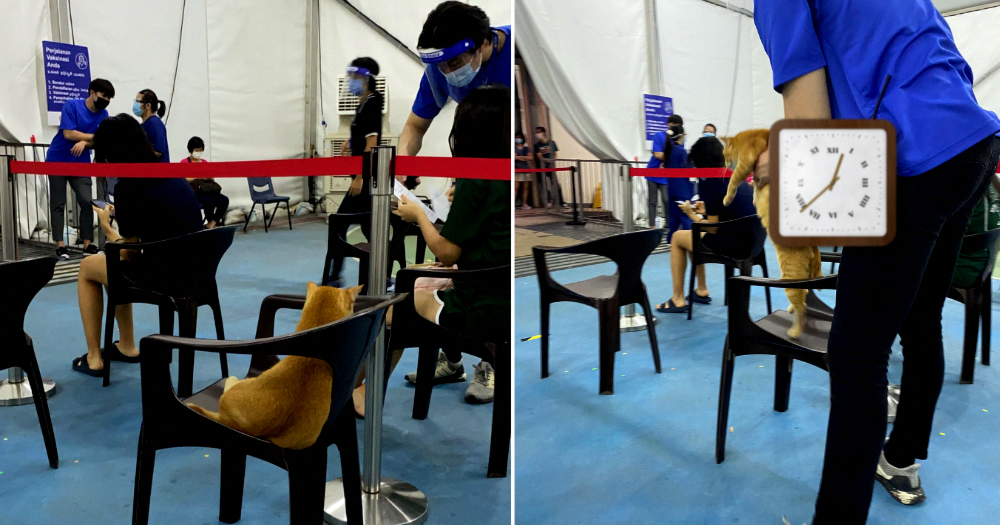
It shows {"hour": 12, "minute": 38}
